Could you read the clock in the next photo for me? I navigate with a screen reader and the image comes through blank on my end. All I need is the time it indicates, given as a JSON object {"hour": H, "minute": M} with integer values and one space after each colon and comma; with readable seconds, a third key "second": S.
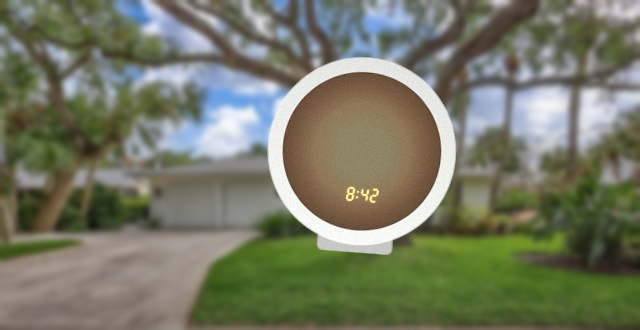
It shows {"hour": 8, "minute": 42}
